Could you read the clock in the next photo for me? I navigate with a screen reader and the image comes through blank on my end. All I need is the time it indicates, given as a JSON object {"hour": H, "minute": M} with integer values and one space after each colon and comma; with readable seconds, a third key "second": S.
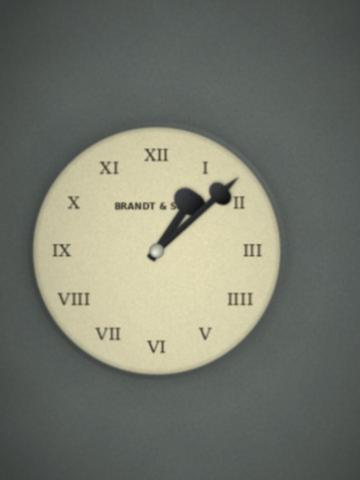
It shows {"hour": 1, "minute": 8}
